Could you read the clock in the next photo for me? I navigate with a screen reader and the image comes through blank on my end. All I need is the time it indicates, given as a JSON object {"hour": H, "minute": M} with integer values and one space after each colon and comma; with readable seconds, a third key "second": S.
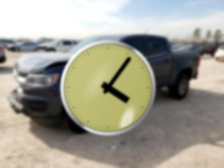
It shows {"hour": 4, "minute": 6}
